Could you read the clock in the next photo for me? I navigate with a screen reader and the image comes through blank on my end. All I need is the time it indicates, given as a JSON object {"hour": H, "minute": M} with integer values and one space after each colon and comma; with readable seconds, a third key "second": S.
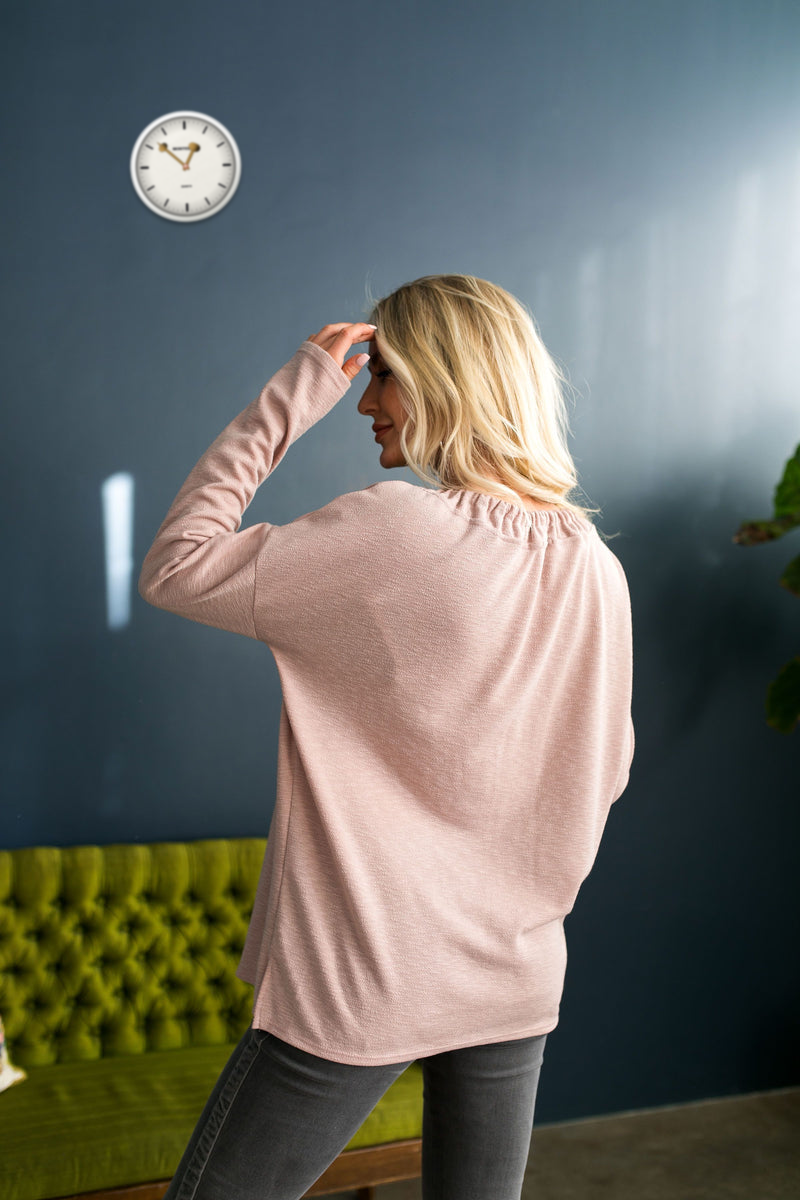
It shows {"hour": 12, "minute": 52}
